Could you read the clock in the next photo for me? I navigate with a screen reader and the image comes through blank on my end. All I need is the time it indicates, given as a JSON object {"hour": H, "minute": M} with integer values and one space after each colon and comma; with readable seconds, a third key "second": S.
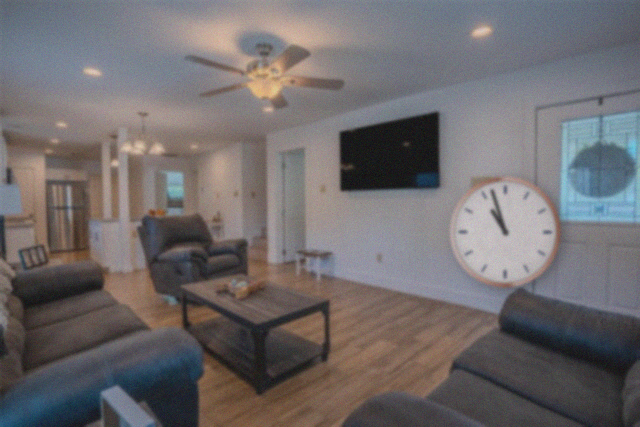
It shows {"hour": 10, "minute": 57}
